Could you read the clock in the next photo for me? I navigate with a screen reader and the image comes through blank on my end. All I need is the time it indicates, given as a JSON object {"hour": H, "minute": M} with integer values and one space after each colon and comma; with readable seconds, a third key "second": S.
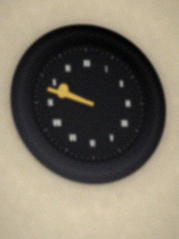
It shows {"hour": 9, "minute": 48}
